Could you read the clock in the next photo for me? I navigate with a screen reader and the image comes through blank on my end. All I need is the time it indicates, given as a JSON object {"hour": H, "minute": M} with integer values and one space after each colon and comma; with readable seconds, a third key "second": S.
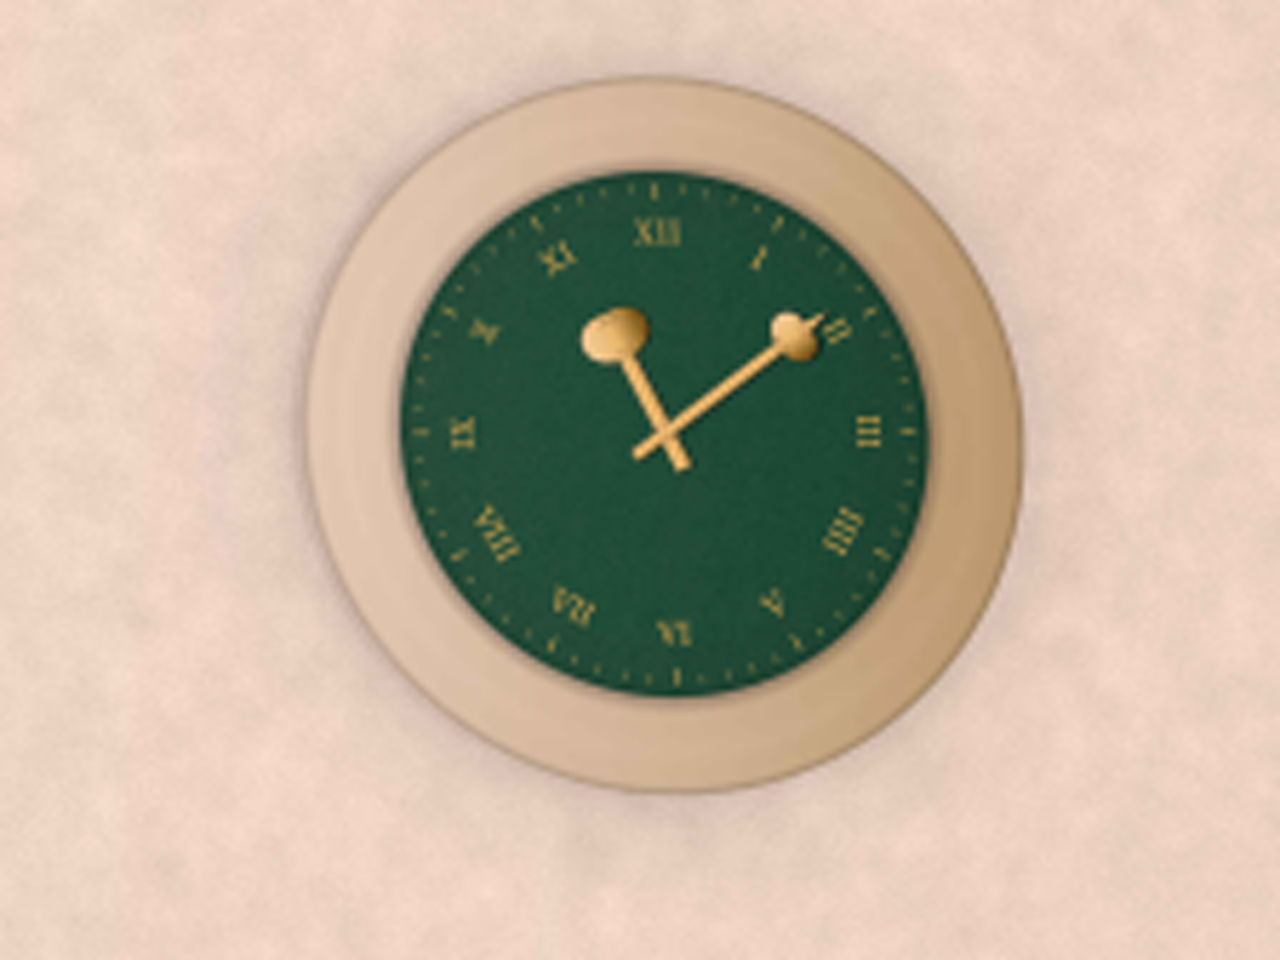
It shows {"hour": 11, "minute": 9}
